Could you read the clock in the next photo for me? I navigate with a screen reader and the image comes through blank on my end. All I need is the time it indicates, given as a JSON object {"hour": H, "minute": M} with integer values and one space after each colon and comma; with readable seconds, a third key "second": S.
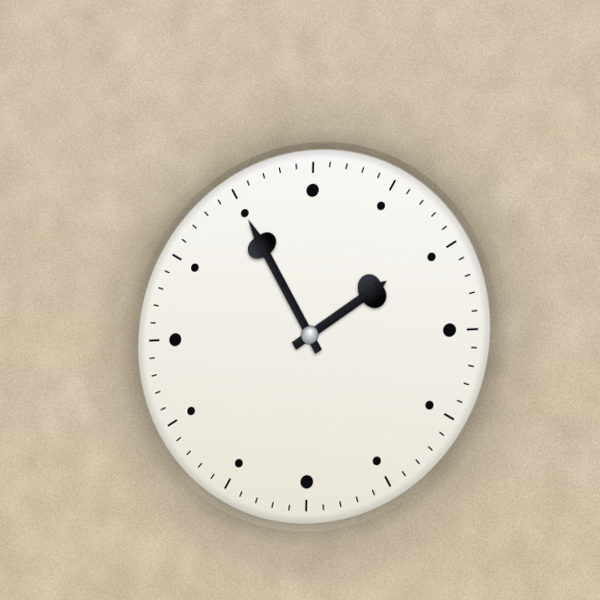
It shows {"hour": 1, "minute": 55}
